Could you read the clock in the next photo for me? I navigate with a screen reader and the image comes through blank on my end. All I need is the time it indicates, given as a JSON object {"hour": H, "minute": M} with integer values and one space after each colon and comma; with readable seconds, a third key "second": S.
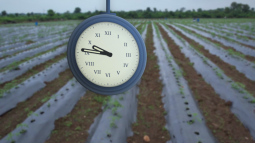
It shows {"hour": 9, "minute": 46}
